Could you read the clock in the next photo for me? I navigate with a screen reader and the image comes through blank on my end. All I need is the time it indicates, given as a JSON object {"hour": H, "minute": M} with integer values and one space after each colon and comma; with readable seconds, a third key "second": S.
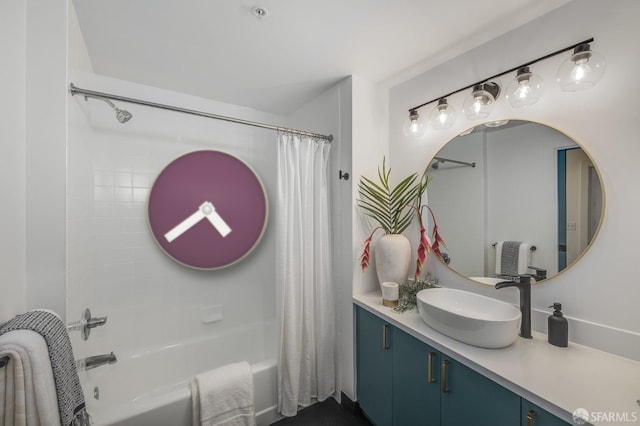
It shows {"hour": 4, "minute": 39}
